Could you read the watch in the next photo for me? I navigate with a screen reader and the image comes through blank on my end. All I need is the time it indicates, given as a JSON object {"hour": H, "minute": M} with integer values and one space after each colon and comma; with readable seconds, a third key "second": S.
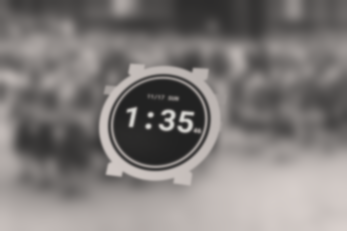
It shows {"hour": 1, "minute": 35}
